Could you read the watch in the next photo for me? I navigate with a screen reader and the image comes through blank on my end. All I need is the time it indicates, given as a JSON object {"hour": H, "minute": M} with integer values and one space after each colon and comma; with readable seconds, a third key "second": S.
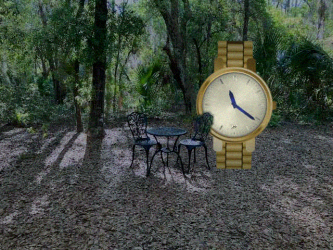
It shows {"hour": 11, "minute": 21}
